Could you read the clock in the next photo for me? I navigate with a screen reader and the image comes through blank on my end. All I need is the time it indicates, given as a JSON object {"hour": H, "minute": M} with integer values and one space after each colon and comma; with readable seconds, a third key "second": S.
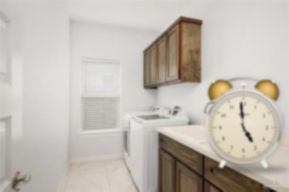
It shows {"hour": 4, "minute": 59}
